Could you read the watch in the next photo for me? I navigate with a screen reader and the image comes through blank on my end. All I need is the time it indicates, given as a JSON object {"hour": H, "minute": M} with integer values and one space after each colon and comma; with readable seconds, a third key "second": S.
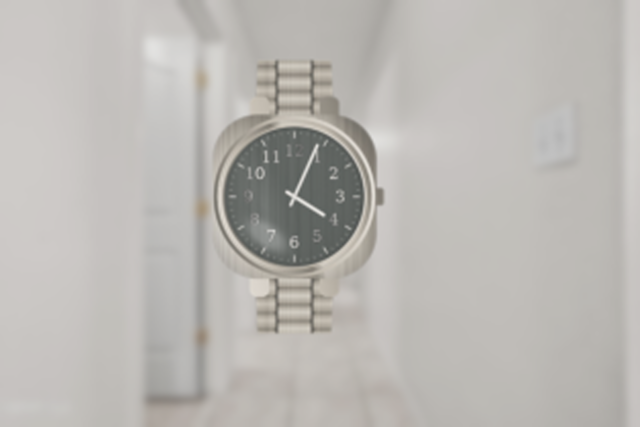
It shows {"hour": 4, "minute": 4}
